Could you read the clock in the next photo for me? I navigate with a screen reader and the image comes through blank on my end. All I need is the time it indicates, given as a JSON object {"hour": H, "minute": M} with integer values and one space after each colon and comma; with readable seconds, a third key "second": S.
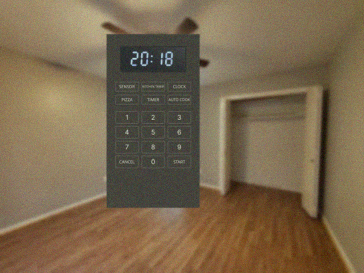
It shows {"hour": 20, "minute": 18}
